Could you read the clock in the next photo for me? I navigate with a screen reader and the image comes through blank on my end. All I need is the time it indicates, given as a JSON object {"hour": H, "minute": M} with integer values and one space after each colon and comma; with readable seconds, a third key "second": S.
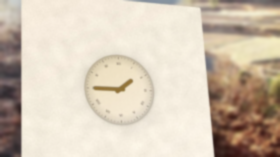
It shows {"hour": 1, "minute": 45}
